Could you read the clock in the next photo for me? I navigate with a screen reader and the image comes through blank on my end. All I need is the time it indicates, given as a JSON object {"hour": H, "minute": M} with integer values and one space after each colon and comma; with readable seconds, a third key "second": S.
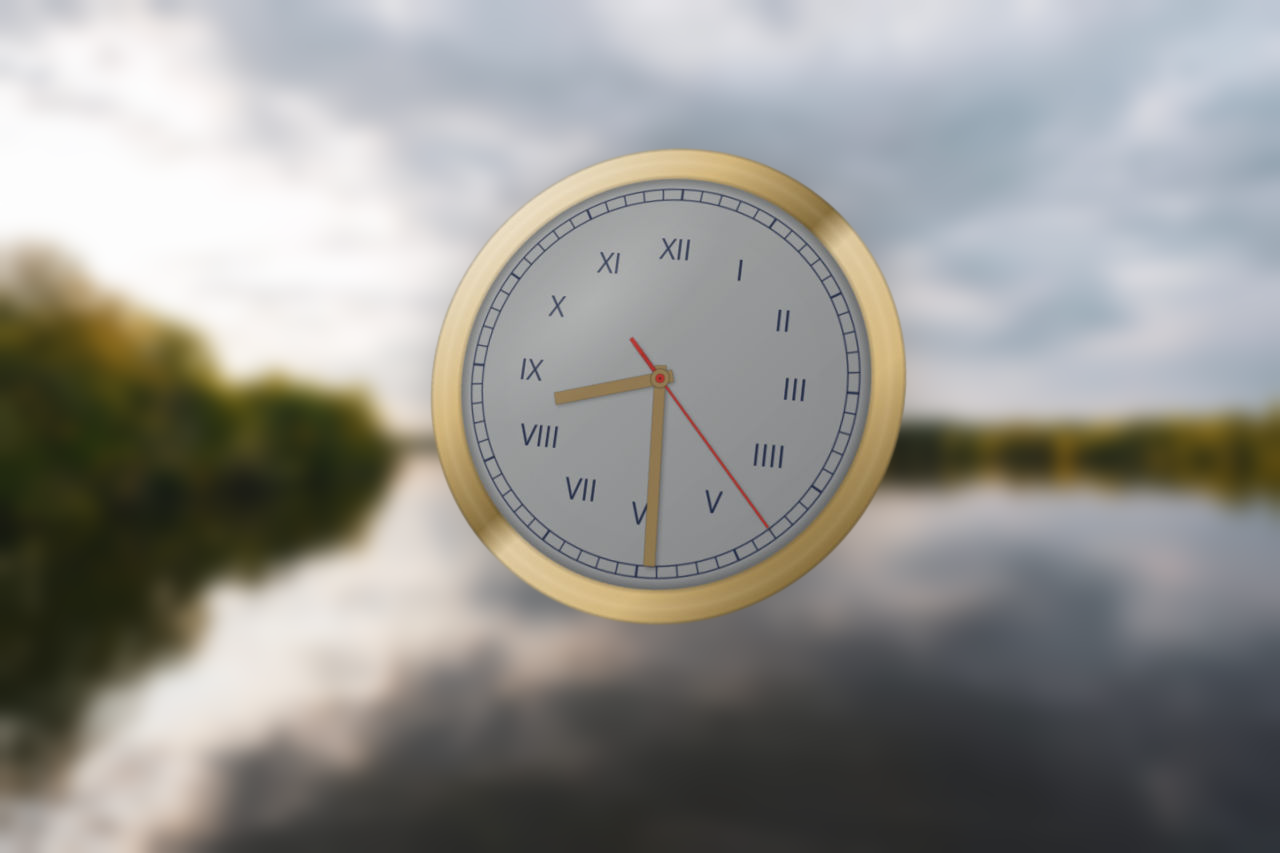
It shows {"hour": 8, "minute": 29, "second": 23}
